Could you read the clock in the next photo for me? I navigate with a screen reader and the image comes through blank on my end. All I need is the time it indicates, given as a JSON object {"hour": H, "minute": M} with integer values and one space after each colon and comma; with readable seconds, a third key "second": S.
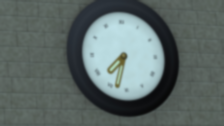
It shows {"hour": 7, "minute": 33}
